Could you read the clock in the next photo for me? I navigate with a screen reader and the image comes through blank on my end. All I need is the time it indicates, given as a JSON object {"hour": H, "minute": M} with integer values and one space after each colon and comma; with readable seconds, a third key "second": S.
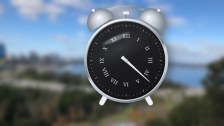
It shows {"hour": 4, "minute": 22}
